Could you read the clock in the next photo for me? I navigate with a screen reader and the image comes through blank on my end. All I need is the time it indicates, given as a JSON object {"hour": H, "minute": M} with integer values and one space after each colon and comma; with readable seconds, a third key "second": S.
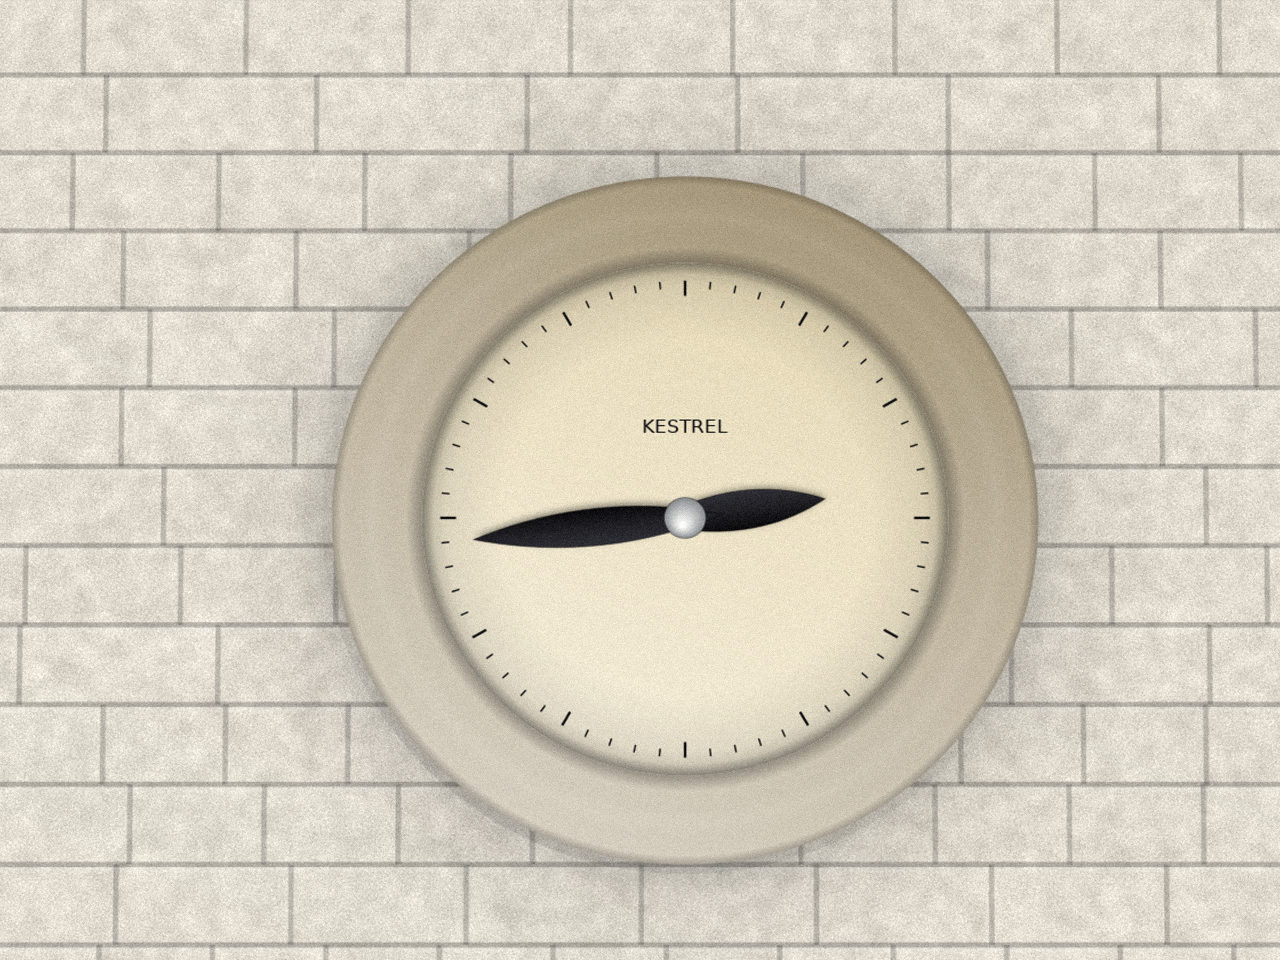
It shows {"hour": 2, "minute": 44}
